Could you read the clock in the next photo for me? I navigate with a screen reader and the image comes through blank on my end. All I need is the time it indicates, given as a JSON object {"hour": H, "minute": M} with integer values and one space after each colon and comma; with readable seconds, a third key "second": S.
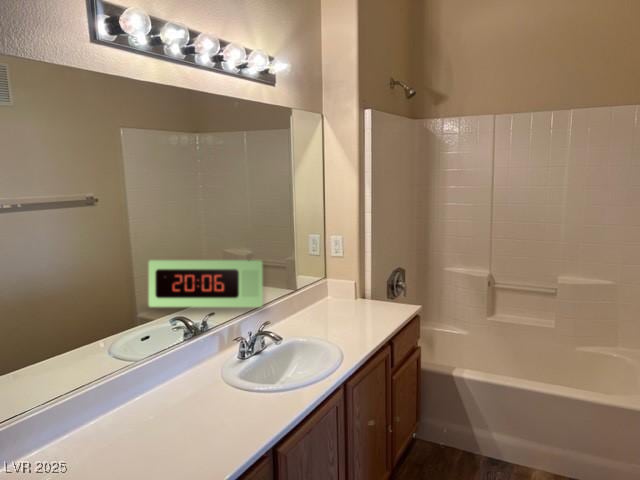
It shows {"hour": 20, "minute": 6}
